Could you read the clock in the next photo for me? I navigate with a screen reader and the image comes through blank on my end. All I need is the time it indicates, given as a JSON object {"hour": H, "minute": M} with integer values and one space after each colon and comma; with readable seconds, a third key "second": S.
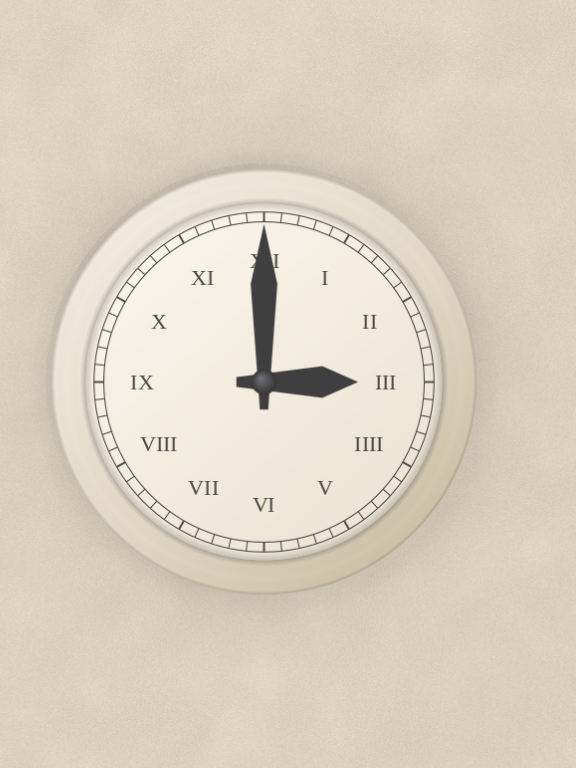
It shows {"hour": 3, "minute": 0}
